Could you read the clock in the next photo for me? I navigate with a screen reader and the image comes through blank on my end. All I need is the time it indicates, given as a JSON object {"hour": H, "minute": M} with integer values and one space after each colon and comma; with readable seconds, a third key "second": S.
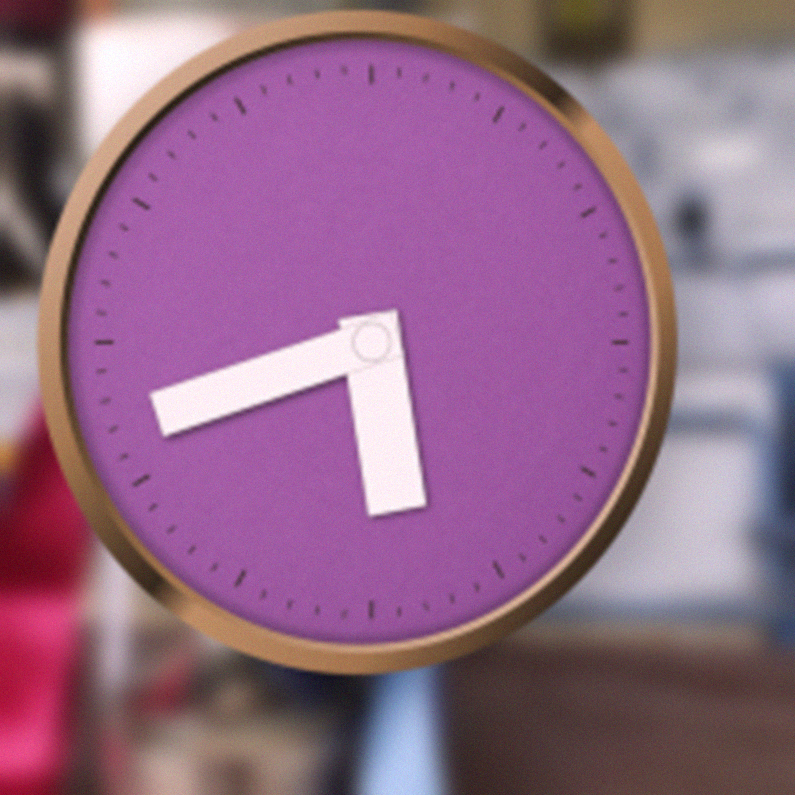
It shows {"hour": 5, "minute": 42}
